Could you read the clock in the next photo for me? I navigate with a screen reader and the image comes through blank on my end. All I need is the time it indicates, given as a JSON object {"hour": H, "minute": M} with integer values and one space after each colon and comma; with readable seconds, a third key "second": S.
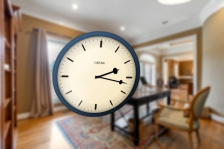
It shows {"hour": 2, "minute": 17}
